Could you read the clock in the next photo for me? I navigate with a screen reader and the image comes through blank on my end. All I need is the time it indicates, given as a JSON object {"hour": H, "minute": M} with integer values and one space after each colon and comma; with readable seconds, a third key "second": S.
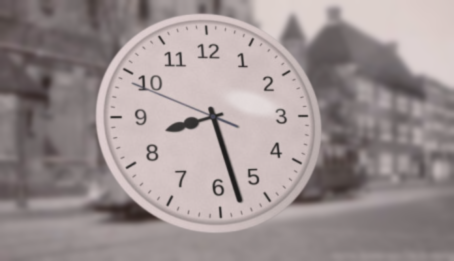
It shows {"hour": 8, "minute": 27, "second": 49}
